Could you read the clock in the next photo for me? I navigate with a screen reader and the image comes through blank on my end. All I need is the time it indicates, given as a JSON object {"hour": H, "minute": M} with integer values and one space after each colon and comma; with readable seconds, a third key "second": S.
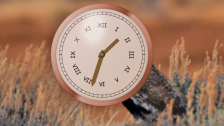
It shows {"hour": 1, "minute": 33}
